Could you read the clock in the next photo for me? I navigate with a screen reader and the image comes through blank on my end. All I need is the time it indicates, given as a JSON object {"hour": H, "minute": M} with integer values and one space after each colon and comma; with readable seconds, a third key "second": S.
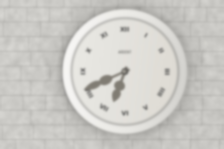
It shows {"hour": 6, "minute": 41}
